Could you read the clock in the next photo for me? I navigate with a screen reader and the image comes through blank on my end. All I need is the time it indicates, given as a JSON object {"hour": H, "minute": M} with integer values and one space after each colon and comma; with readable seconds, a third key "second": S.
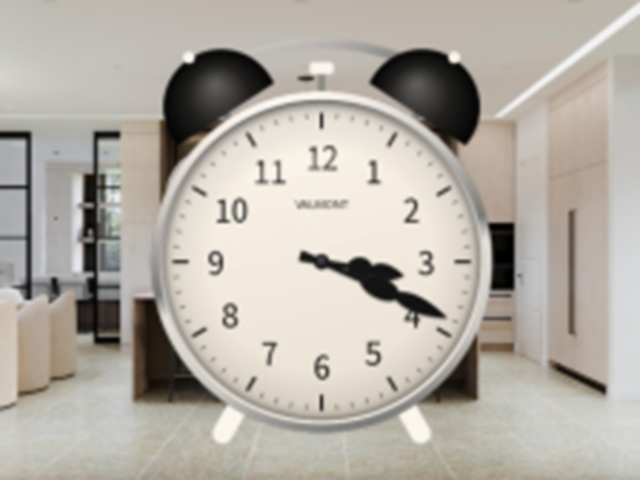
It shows {"hour": 3, "minute": 19}
